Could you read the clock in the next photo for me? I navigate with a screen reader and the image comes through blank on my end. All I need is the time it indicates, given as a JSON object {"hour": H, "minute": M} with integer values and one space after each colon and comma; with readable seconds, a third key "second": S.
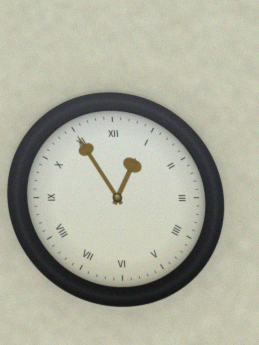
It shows {"hour": 12, "minute": 55}
